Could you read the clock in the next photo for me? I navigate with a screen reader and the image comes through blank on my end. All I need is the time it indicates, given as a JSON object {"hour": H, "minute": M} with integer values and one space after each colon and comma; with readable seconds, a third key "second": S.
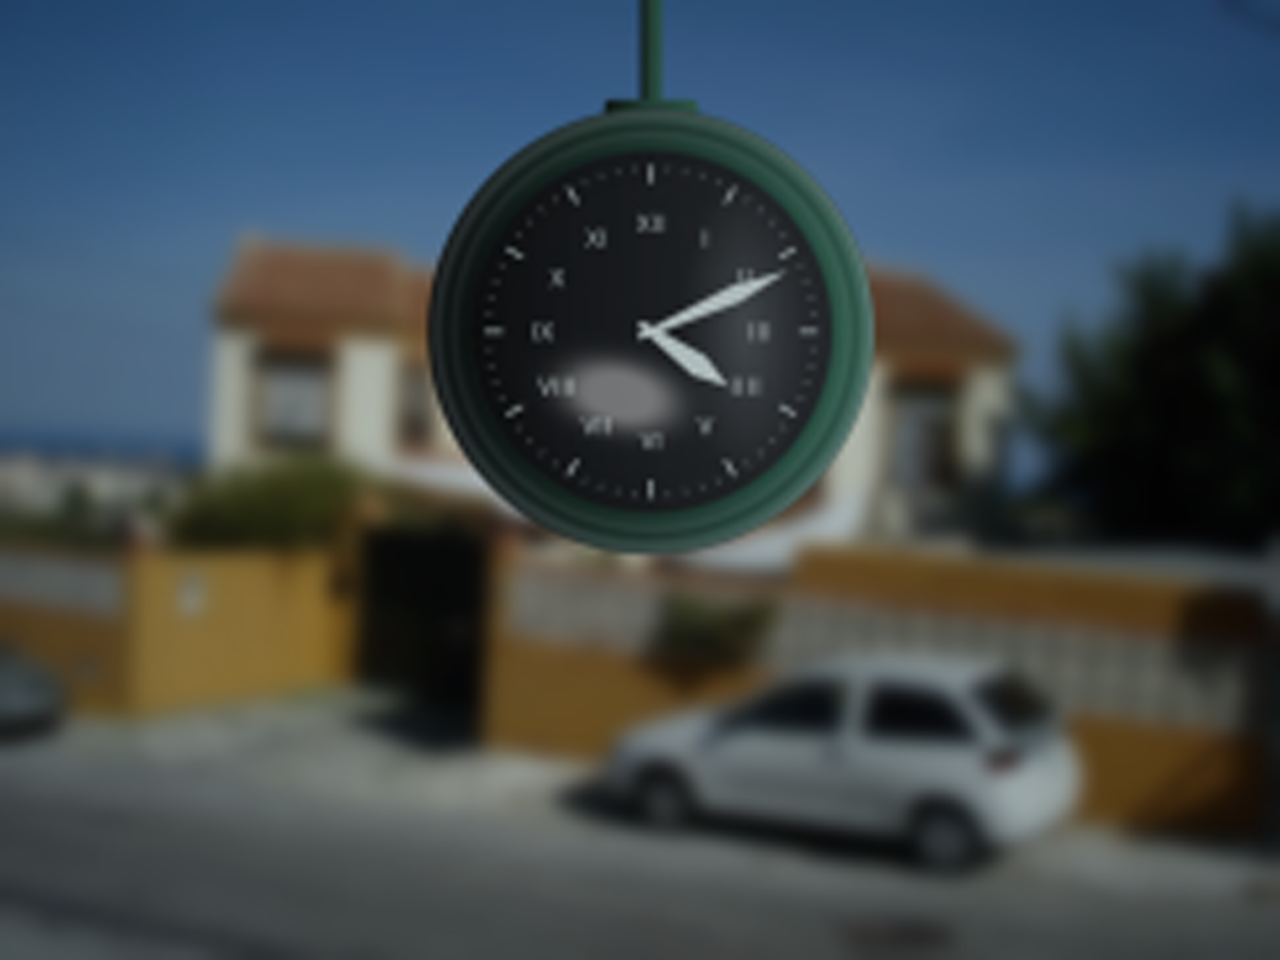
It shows {"hour": 4, "minute": 11}
